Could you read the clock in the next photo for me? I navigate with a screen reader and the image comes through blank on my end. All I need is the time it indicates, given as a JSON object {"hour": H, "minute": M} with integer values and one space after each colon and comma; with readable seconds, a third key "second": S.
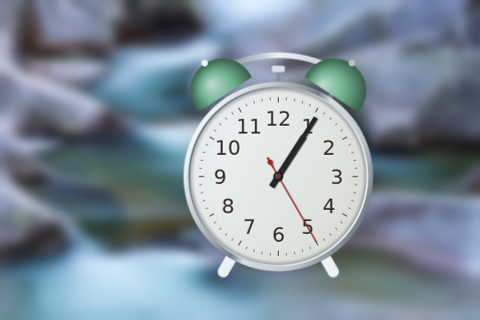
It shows {"hour": 1, "minute": 5, "second": 25}
